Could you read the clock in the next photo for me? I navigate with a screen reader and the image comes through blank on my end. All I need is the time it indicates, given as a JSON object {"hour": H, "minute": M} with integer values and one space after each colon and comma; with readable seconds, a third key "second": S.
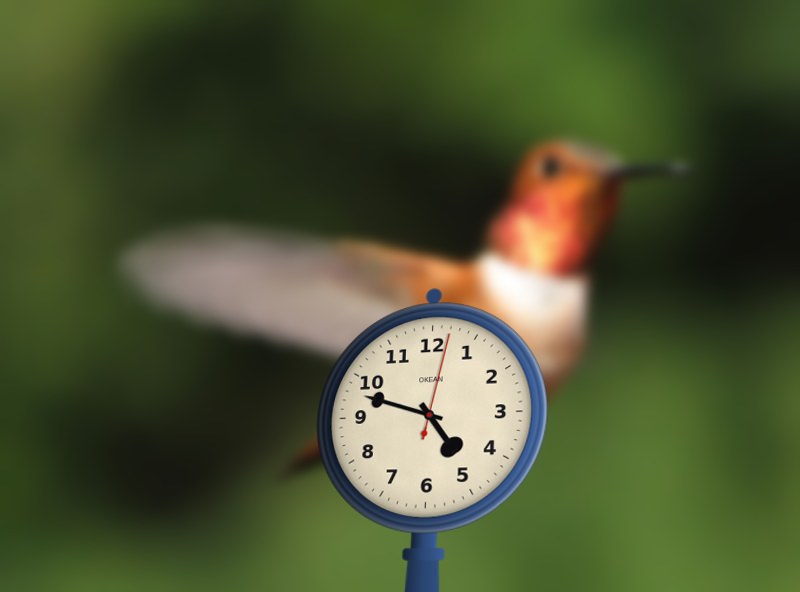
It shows {"hour": 4, "minute": 48, "second": 2}
